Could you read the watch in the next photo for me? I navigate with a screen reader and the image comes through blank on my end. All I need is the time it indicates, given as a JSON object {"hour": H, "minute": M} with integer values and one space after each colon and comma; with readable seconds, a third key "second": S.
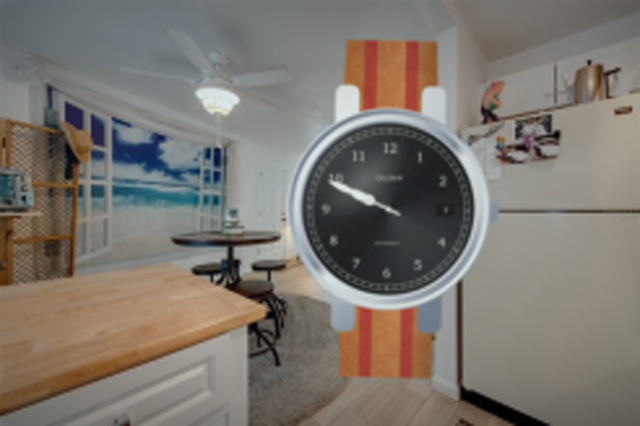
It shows {"hour": 9, "minute": 49}
